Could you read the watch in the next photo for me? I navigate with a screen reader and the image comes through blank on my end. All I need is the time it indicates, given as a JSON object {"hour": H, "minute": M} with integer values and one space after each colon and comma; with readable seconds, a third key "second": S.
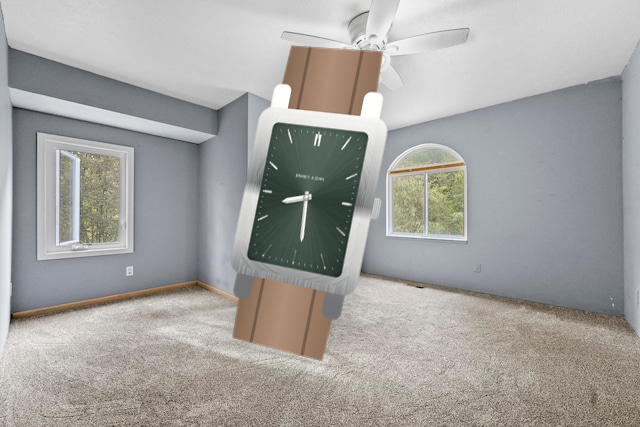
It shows {"hour": 8, "minute": 29}
